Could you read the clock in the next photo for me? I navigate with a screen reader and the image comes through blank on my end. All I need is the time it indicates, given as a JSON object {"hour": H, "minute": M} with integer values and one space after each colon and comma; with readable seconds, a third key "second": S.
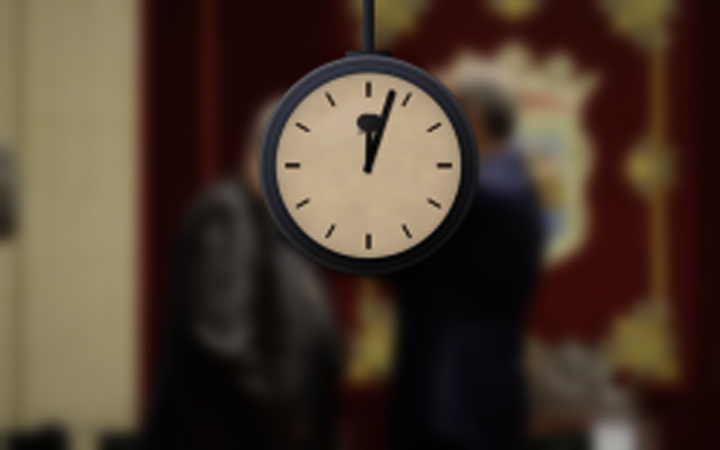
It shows {"hour": 12, "minute": 3}
